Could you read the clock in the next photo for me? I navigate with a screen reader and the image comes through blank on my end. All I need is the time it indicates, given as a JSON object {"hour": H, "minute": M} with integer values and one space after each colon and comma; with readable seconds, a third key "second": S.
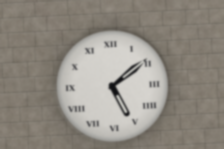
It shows {"hour": 5, "minute": 9}
